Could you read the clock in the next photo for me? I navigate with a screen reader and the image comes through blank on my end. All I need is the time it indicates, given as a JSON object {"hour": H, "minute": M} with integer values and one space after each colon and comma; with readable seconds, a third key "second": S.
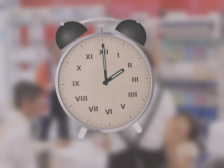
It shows {"hour": 2, "minute": 0}
